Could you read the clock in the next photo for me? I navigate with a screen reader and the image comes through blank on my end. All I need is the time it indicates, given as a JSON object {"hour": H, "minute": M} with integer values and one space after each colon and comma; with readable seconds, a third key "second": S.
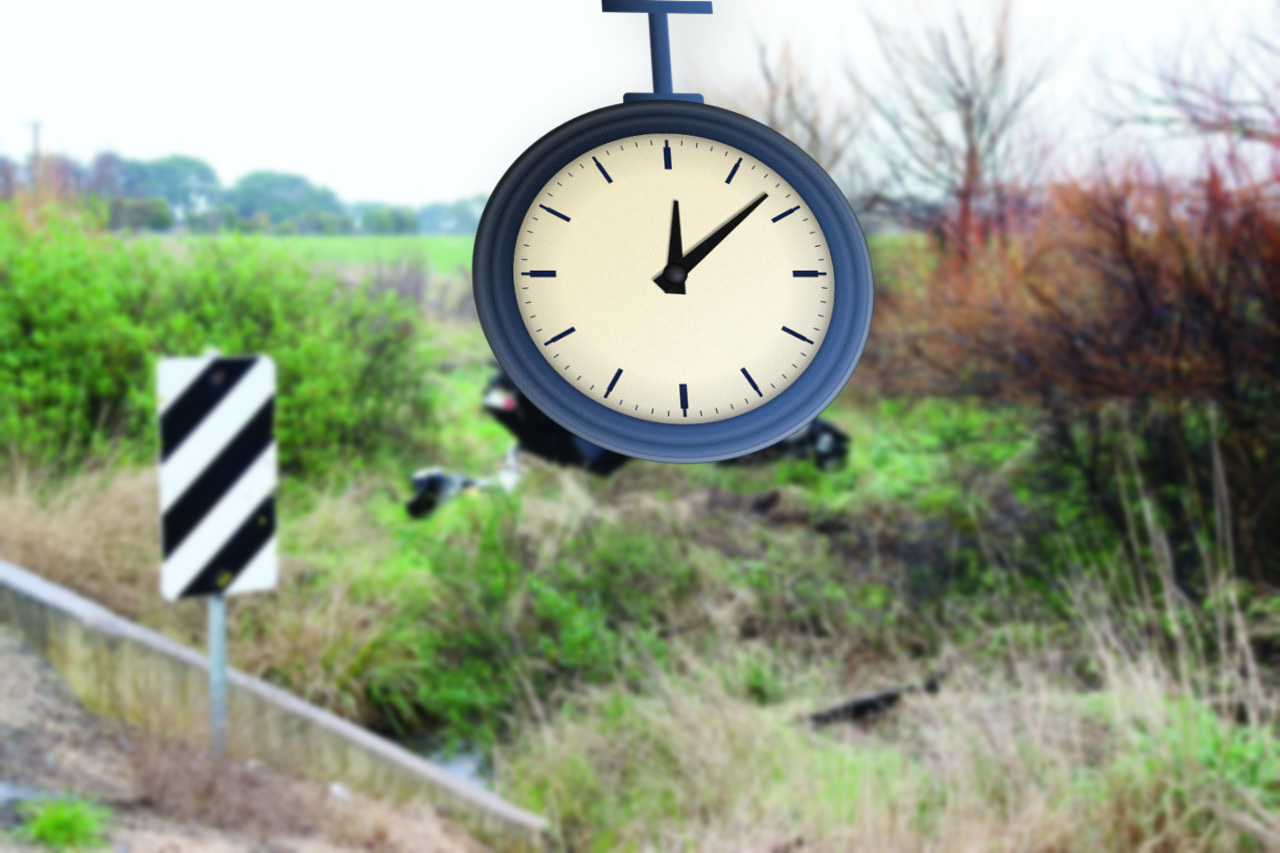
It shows {"hour": 12, "minute": 8}
